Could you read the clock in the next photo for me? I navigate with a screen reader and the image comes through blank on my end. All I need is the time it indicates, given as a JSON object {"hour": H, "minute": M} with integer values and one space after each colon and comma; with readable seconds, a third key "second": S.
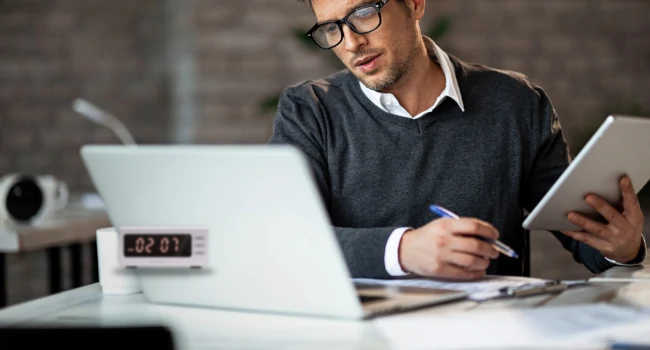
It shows {"hour": 2, "minute": 7}
